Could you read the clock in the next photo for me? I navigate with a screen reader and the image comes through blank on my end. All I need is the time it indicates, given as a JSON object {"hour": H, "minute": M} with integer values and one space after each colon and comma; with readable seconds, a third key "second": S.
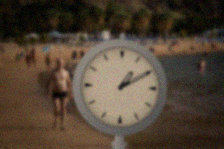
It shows {"hour": 1, "minute": 10}
